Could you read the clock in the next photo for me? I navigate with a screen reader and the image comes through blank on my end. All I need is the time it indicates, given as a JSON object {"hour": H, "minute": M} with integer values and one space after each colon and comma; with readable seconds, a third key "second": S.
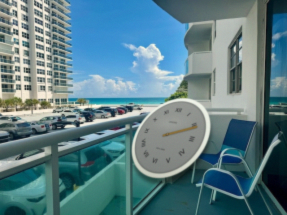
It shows {"hour": 2, "minute": 11}
